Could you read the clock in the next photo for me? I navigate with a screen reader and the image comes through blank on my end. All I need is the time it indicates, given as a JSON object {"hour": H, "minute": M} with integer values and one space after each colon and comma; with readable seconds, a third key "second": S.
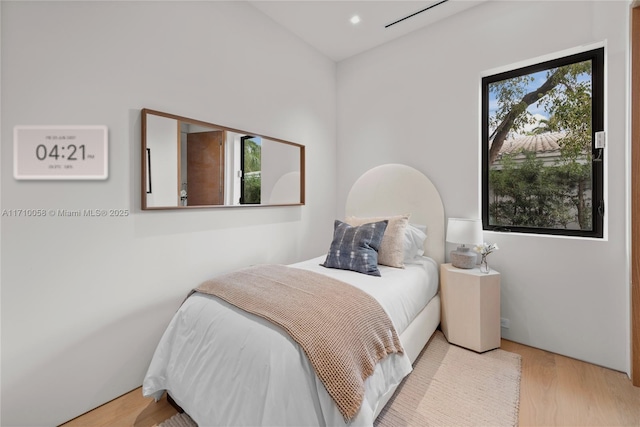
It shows {"hour": 4, "minute": 21}
